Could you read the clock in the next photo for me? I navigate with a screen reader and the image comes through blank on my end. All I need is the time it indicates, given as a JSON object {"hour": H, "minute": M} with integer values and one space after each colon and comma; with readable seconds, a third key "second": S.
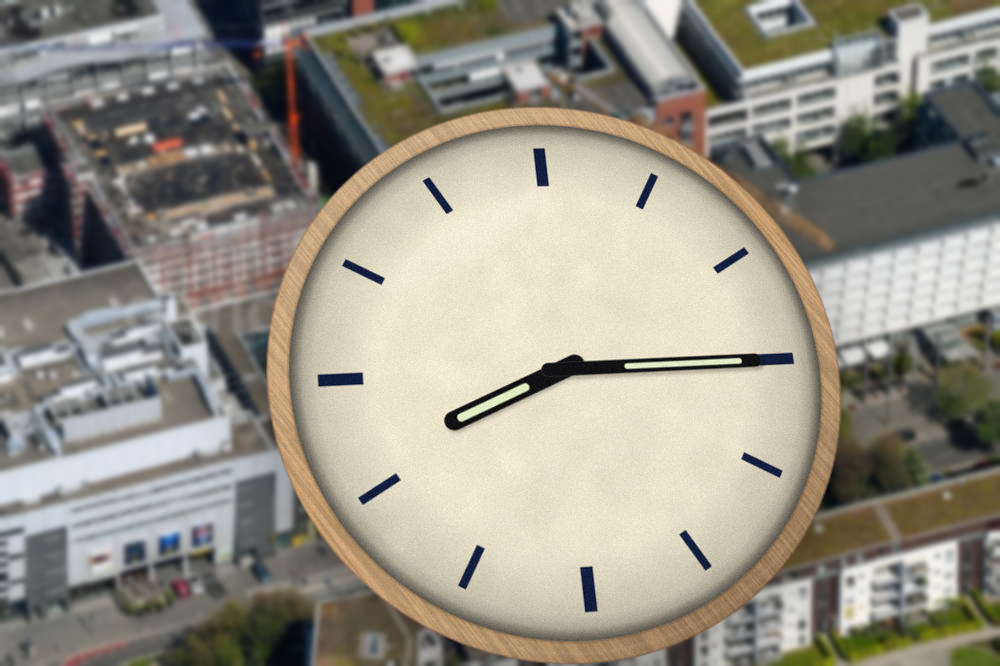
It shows {"hour": 8, "minute": 15}
